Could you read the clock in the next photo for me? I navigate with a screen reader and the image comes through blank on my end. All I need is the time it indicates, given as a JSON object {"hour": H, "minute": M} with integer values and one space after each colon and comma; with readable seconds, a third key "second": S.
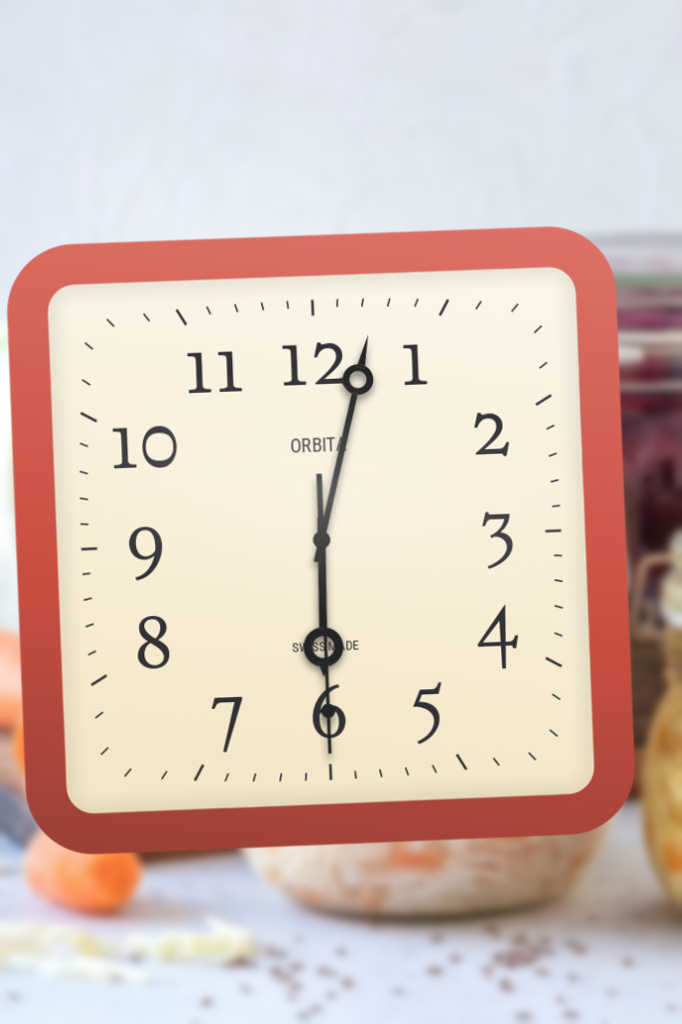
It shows {"hour": 6, "minute": 2, "second": 30}
